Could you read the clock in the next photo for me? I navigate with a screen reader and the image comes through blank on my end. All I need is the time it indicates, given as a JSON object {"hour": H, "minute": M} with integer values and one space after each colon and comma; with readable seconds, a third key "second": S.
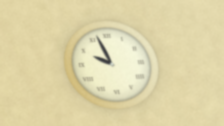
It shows {"hour": 9, "minute": 57}
